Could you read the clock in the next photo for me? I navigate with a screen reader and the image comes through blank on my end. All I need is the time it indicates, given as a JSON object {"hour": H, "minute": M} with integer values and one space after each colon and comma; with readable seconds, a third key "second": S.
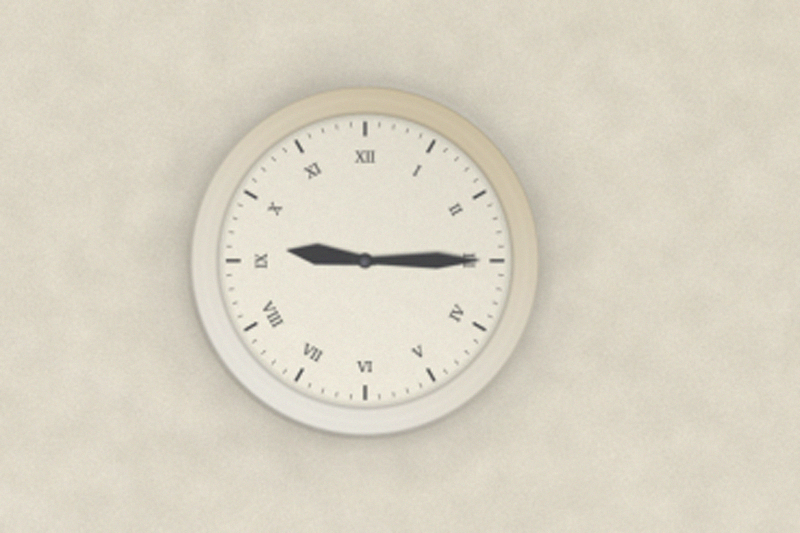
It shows {"hour": 9, "minute": 15}
